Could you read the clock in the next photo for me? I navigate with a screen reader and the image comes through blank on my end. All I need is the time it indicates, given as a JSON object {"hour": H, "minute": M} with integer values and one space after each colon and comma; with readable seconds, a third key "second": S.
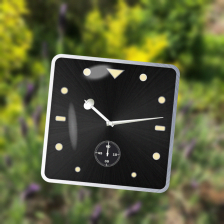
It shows {"hour": 10, "minute": 13}
